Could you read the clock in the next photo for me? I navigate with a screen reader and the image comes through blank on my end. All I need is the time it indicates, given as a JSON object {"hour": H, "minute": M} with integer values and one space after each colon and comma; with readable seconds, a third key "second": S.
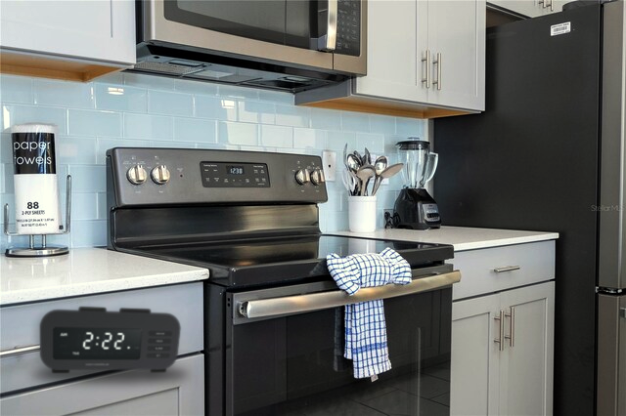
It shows {"hour": 2, "minute": 22}
